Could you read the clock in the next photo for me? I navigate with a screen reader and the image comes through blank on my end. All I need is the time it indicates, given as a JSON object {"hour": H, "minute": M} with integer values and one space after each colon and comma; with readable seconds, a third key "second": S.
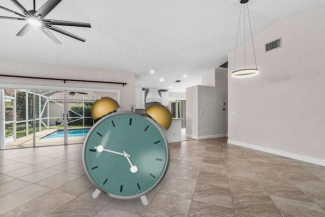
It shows {"hour": 4, "minute": 46}
